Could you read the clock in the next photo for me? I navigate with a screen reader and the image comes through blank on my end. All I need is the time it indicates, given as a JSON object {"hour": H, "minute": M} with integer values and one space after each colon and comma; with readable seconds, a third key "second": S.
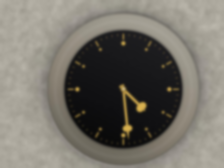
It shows {"hour": 4, "minute": 29}
